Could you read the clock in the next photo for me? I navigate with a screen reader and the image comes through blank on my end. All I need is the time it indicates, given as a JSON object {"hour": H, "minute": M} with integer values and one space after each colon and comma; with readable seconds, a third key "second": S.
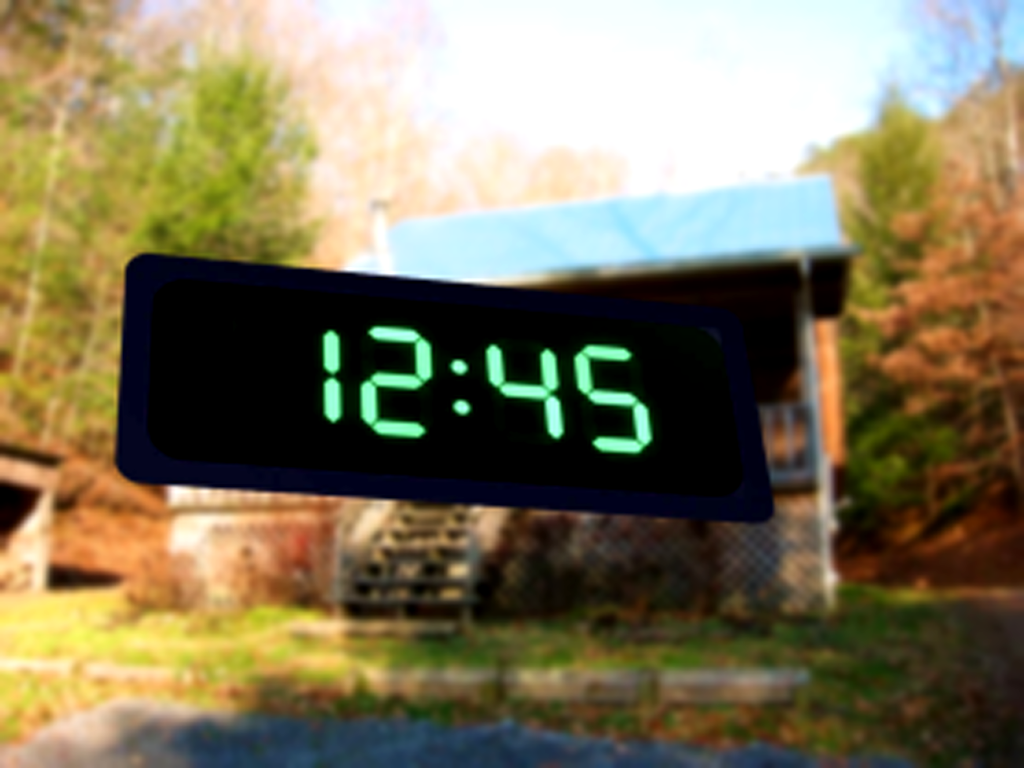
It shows {"hour": 12, "minute": 45}
